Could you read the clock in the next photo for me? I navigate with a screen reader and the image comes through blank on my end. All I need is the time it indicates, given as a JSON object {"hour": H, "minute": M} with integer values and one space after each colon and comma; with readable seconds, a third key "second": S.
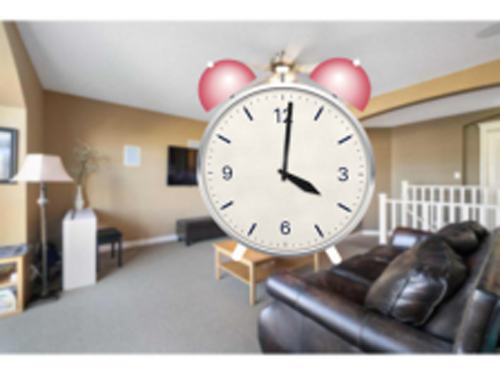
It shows {"hour": 4, "minute": 1}
